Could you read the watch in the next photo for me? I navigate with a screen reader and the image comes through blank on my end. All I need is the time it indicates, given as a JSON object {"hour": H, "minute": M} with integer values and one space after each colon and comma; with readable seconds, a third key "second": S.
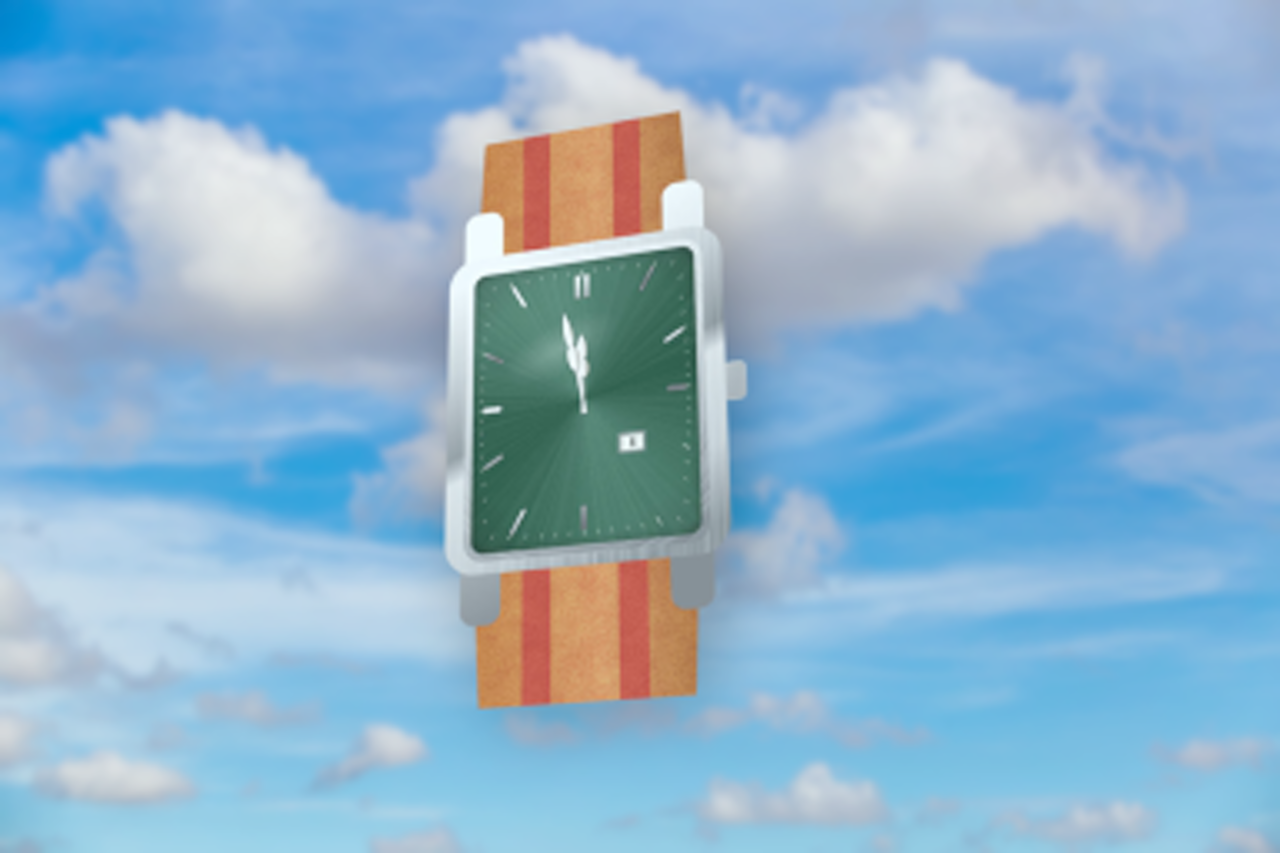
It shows {"hour": 11, "minute": 58}
